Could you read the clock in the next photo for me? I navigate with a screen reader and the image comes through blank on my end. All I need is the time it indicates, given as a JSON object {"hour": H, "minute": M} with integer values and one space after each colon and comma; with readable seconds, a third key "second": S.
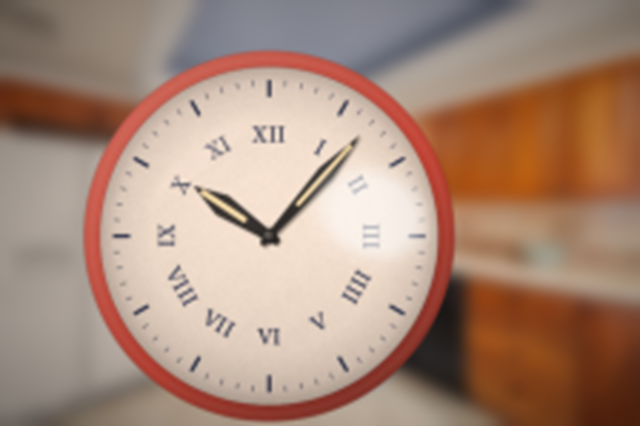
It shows {"hour": 10, "minute": 7}
